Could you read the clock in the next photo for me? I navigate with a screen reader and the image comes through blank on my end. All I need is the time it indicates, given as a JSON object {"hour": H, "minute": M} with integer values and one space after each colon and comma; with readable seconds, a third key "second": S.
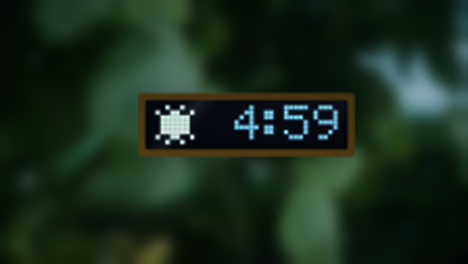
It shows {"hour": 4, "minute": 59}
